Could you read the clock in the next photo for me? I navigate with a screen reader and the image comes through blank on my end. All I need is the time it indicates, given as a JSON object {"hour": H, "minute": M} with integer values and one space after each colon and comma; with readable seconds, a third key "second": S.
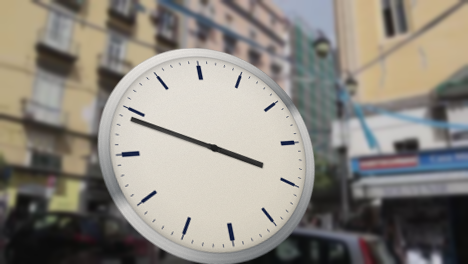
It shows {"hour": 3, "minute": 49}
